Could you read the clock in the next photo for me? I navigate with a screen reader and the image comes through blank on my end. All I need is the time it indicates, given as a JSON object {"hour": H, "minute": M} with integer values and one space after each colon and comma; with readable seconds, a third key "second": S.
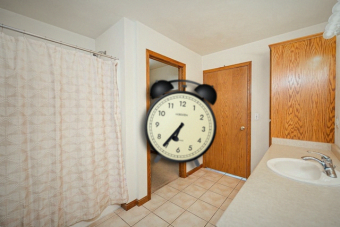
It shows {"hour": 6, "minute": 36}
